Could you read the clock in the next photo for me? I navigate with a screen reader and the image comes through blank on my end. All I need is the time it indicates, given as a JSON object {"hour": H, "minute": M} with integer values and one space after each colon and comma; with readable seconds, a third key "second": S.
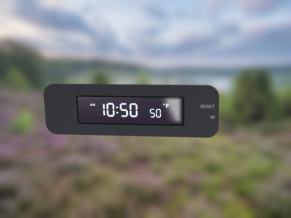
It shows {"hour": 10, "minute": 50}
